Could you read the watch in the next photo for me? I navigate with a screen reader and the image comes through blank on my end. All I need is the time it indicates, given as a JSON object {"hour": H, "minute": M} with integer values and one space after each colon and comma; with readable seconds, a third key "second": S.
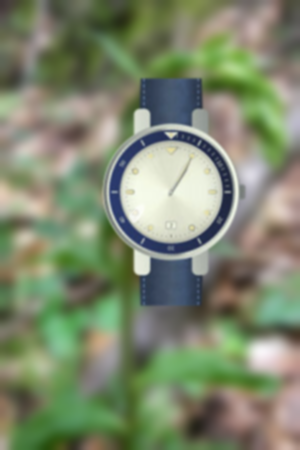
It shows {"hour": 1, "minute": 5}
